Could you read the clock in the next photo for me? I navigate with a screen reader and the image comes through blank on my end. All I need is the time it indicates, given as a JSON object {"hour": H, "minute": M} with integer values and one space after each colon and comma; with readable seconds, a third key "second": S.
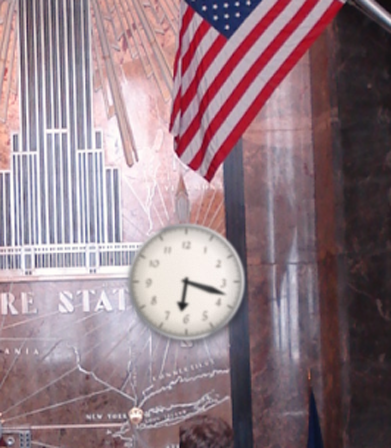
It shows {"hour": 6, "minute": 18}
